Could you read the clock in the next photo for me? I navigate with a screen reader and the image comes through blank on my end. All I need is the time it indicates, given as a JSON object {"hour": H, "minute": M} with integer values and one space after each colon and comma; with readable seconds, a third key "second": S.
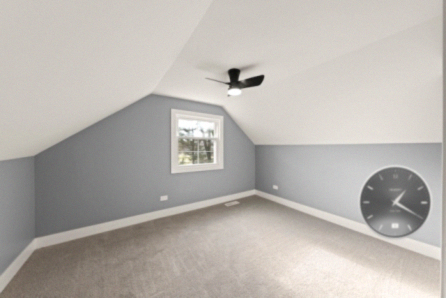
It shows {"hour": 1, "minute": 20}
